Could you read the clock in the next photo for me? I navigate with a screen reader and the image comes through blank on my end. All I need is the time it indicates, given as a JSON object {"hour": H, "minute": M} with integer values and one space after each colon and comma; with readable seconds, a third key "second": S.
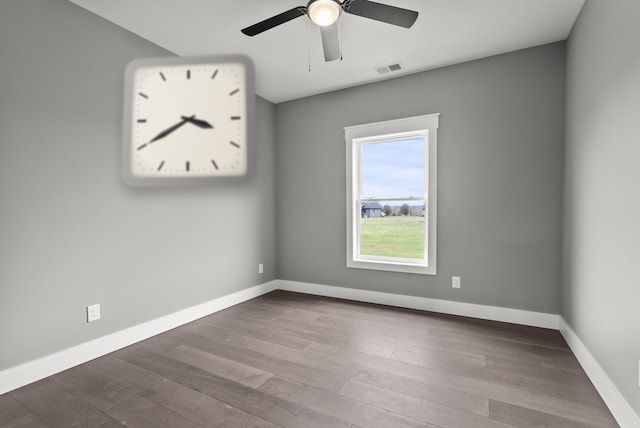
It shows {"hour": 3, "minute": 40}
